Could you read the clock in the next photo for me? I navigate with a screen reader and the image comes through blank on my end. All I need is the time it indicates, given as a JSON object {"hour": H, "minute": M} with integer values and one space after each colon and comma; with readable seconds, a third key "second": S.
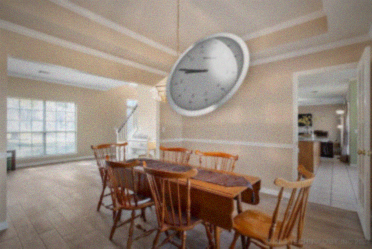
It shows {"hour": 8, "minute": 45}
